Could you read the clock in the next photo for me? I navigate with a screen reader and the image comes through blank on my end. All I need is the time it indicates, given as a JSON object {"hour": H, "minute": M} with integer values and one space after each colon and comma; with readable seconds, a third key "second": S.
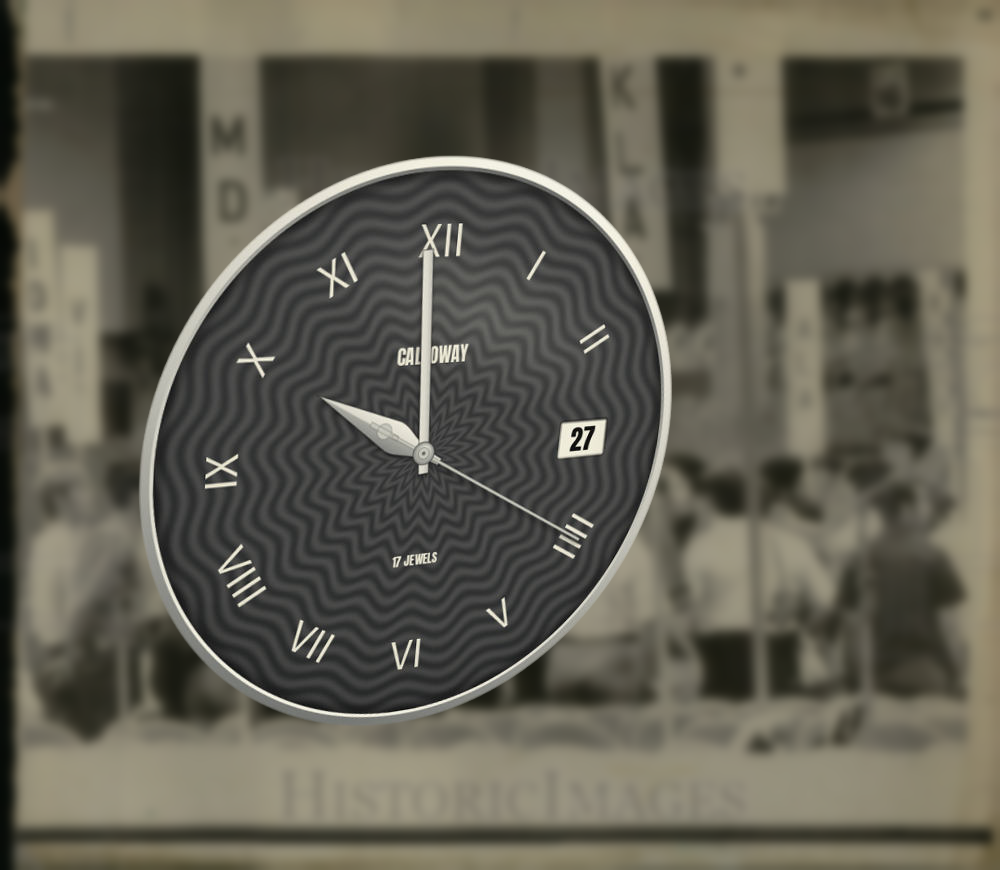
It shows {"hour": 9, "minute": 59, "second": 20}
